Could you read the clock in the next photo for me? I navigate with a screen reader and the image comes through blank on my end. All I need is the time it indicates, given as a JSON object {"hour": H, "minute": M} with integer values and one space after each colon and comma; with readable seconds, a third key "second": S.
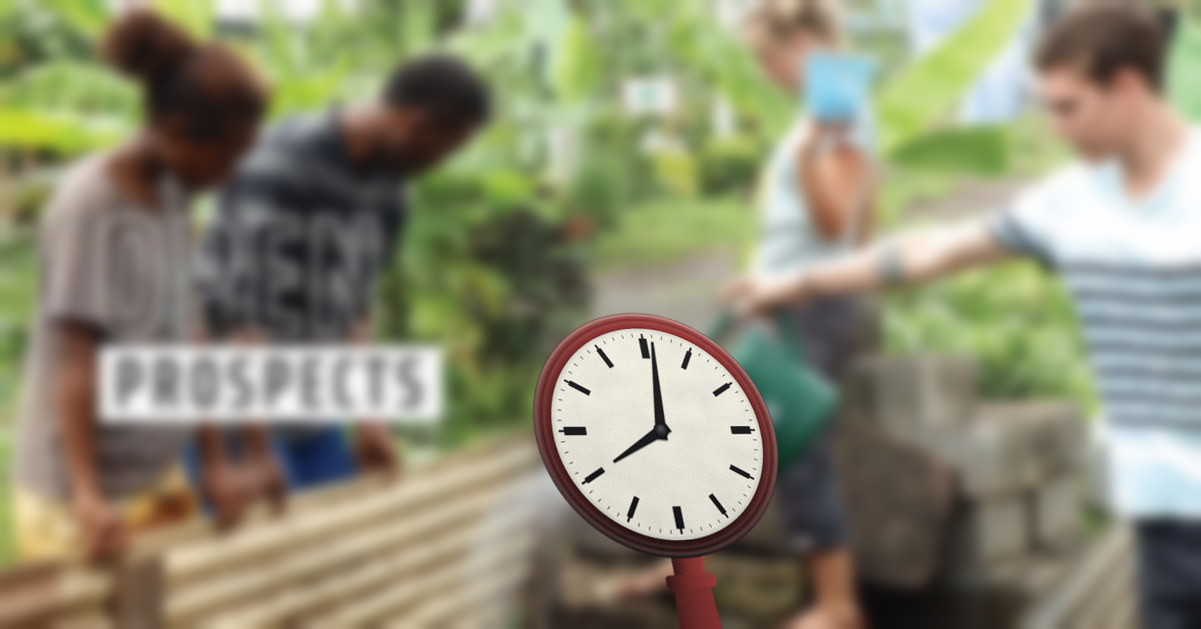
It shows {"hour": 8, "minute": 1}
